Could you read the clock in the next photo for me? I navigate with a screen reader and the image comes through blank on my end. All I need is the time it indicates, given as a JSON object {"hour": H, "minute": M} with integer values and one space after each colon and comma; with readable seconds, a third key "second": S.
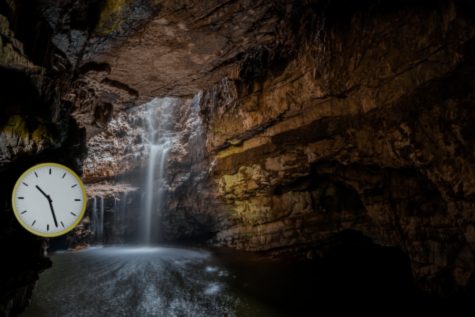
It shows {"hour": 10, "minute": 27}
